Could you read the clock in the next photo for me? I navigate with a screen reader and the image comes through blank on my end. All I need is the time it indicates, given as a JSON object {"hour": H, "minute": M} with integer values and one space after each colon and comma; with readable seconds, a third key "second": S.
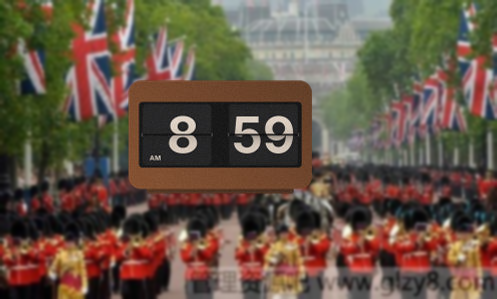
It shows {"hour": 8, "minute": 59}
